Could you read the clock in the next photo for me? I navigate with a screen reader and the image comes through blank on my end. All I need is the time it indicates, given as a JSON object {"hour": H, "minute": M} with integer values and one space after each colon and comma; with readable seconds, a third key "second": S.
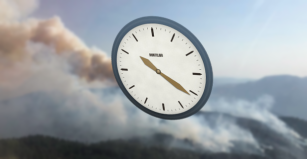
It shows {"hour": 10, "minute": 21}
